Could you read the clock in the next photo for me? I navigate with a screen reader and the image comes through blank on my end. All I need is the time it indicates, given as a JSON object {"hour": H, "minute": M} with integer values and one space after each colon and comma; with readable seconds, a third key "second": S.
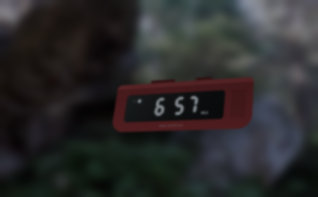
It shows {"hour": 6, "minute": 57}
